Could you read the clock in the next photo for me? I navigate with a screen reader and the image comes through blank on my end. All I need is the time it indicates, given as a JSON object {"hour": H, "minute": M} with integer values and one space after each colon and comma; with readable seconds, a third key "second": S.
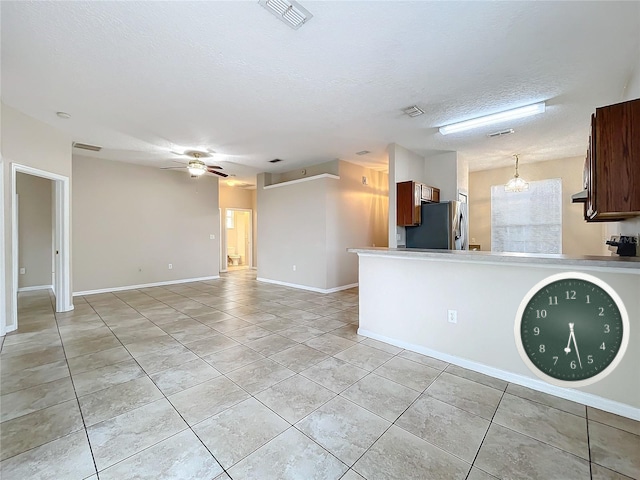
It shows {"hour": 6, "minute": 28}
